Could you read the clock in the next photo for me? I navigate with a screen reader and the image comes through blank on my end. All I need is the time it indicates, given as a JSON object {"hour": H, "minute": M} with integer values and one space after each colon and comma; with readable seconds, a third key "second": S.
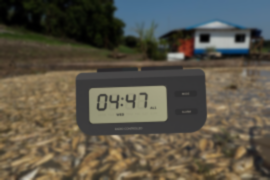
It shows {"hour": 4, "minute": 47}
